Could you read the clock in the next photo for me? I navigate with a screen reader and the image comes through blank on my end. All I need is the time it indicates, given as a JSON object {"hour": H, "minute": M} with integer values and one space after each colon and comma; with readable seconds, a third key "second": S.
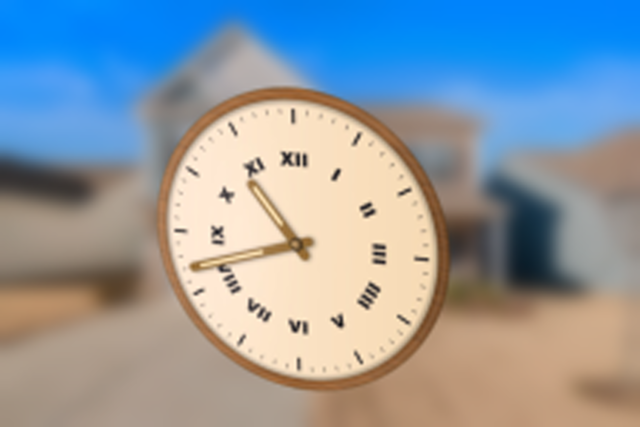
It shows {"hour": 10, "minute": 42}
